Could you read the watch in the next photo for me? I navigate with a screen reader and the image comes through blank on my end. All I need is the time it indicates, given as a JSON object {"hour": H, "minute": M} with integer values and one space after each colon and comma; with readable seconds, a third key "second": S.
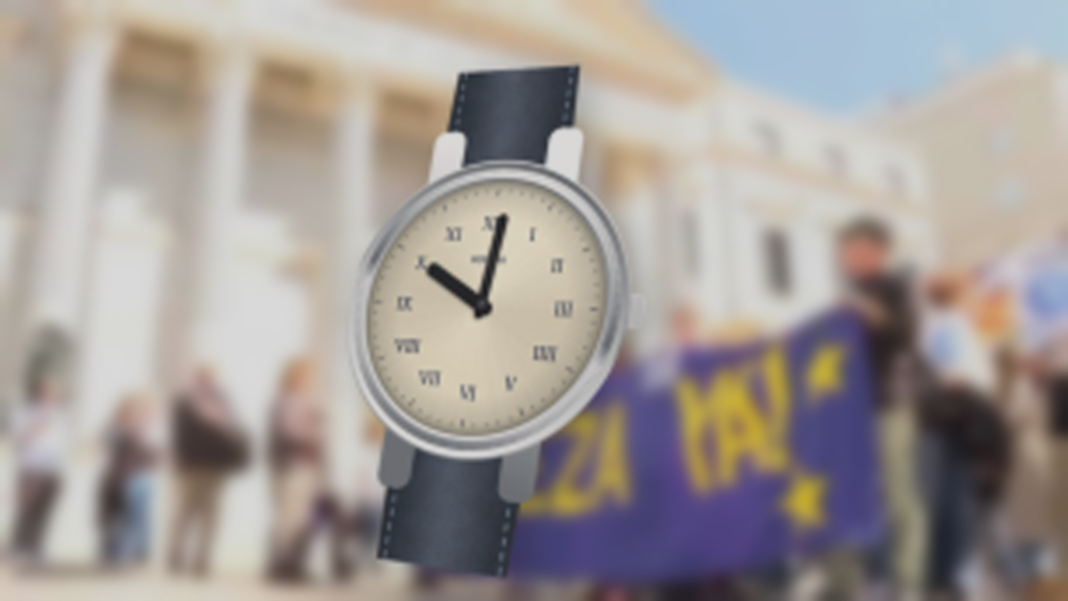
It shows {"hour": 10, "minute": 1}
